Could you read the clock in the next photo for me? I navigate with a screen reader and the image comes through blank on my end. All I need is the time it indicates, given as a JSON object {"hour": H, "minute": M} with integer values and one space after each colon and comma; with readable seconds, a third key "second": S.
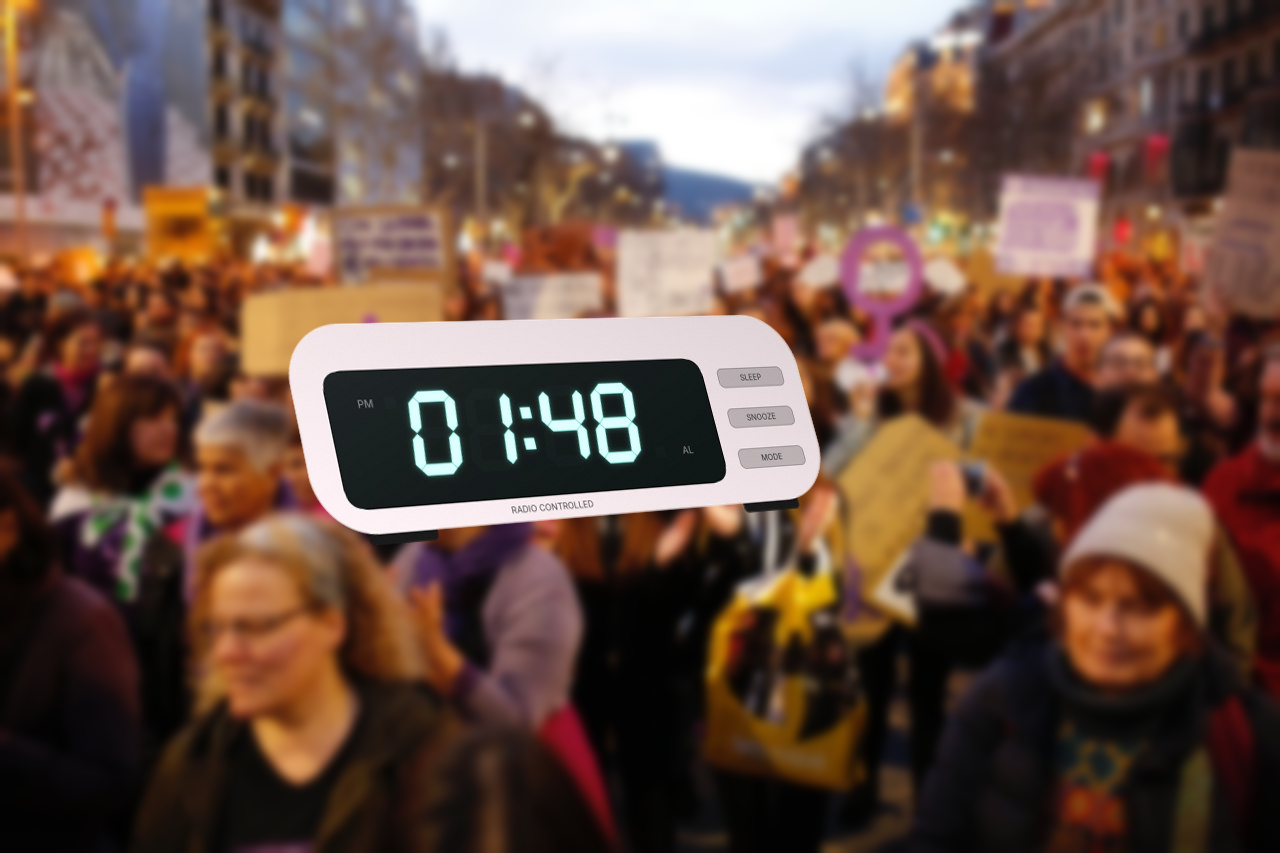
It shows {"hour": 1, "minute": 48}
